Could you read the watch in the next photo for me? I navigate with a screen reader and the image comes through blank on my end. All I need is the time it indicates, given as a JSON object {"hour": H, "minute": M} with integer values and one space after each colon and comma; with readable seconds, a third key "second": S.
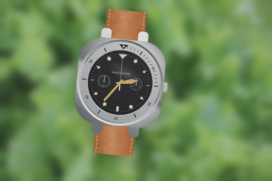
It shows {"hour": 2, "minute": 36}
